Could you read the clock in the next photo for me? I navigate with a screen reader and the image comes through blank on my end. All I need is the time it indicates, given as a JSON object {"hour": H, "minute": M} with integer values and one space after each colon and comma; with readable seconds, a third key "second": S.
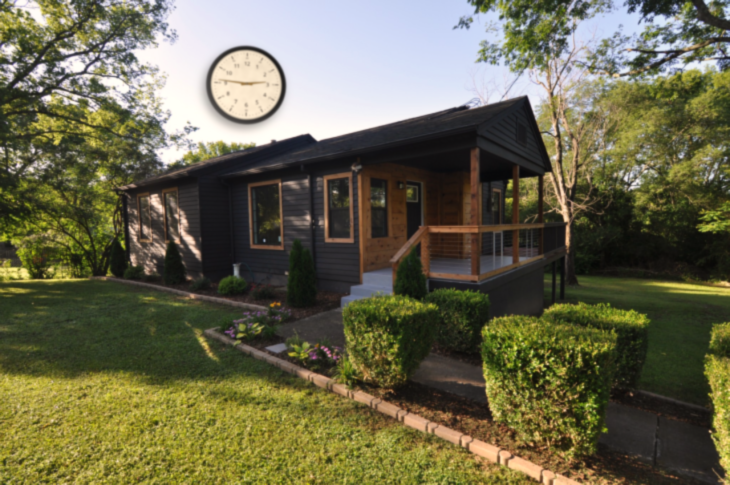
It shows {"hour": 2, "minute": 46}
